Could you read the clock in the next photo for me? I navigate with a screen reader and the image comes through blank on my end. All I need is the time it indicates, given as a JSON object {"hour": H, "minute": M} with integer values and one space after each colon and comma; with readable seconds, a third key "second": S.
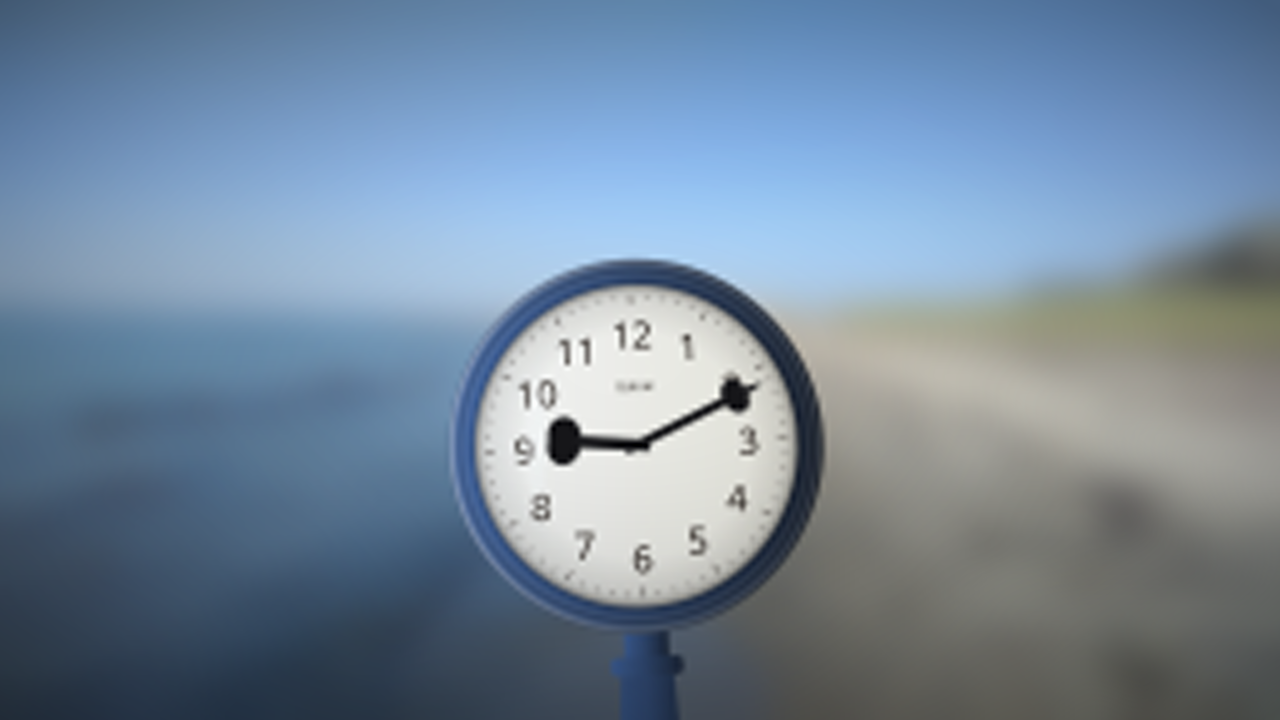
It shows {"hour": 9, "minute": 11}
